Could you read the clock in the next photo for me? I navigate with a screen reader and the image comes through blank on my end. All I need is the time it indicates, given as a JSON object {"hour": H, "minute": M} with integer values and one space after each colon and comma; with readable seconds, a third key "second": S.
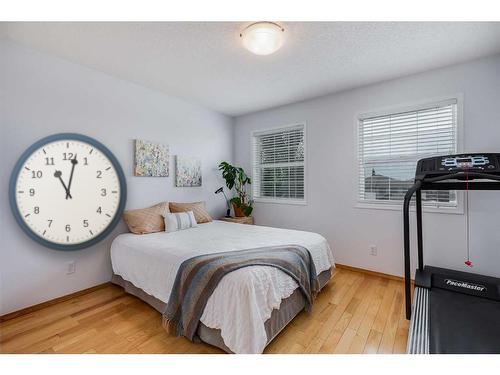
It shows {"hour": 11, "minute": 2}
